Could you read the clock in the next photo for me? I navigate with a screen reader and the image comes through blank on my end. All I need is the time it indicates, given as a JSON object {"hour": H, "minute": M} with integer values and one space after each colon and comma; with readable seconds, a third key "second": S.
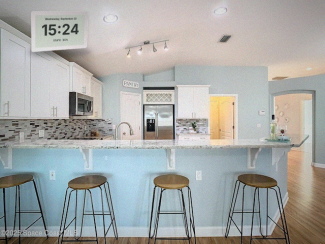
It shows {"hour": 15, "minute": 24}
